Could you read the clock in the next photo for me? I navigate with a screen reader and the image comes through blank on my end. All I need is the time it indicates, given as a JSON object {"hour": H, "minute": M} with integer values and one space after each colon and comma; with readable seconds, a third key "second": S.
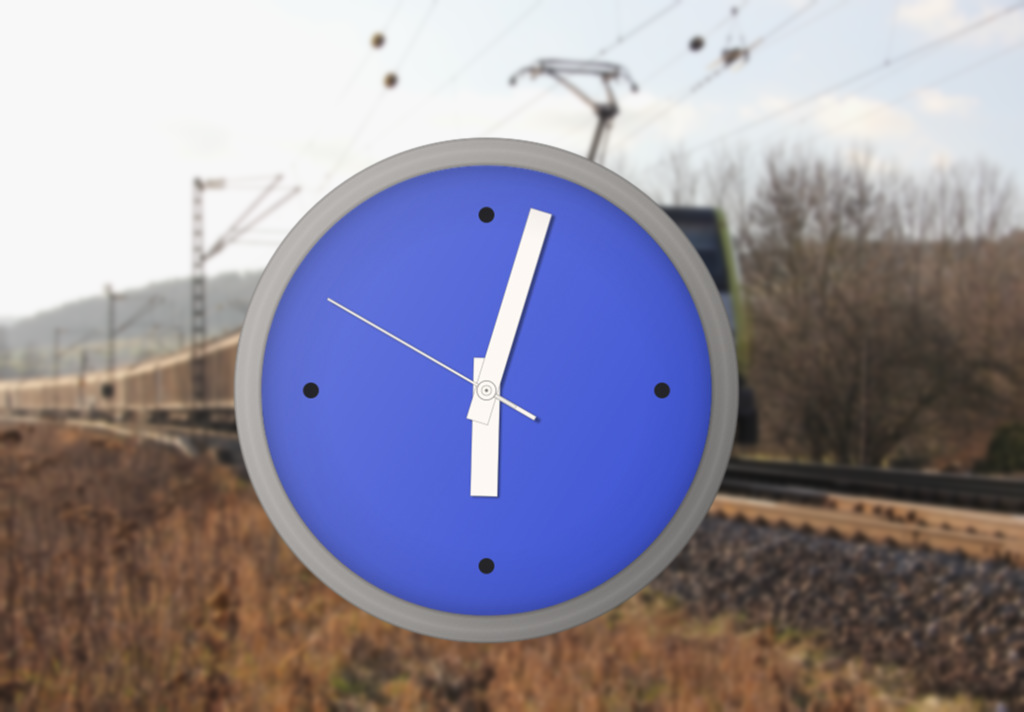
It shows {"hour": 6, "minute": 2, "second": 50}
